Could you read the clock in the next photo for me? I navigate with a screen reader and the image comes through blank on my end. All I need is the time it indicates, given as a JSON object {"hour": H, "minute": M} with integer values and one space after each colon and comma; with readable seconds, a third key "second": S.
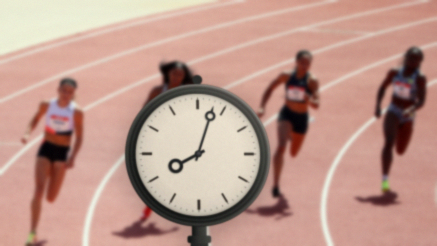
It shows {"hour": 8, "minute": 3}
